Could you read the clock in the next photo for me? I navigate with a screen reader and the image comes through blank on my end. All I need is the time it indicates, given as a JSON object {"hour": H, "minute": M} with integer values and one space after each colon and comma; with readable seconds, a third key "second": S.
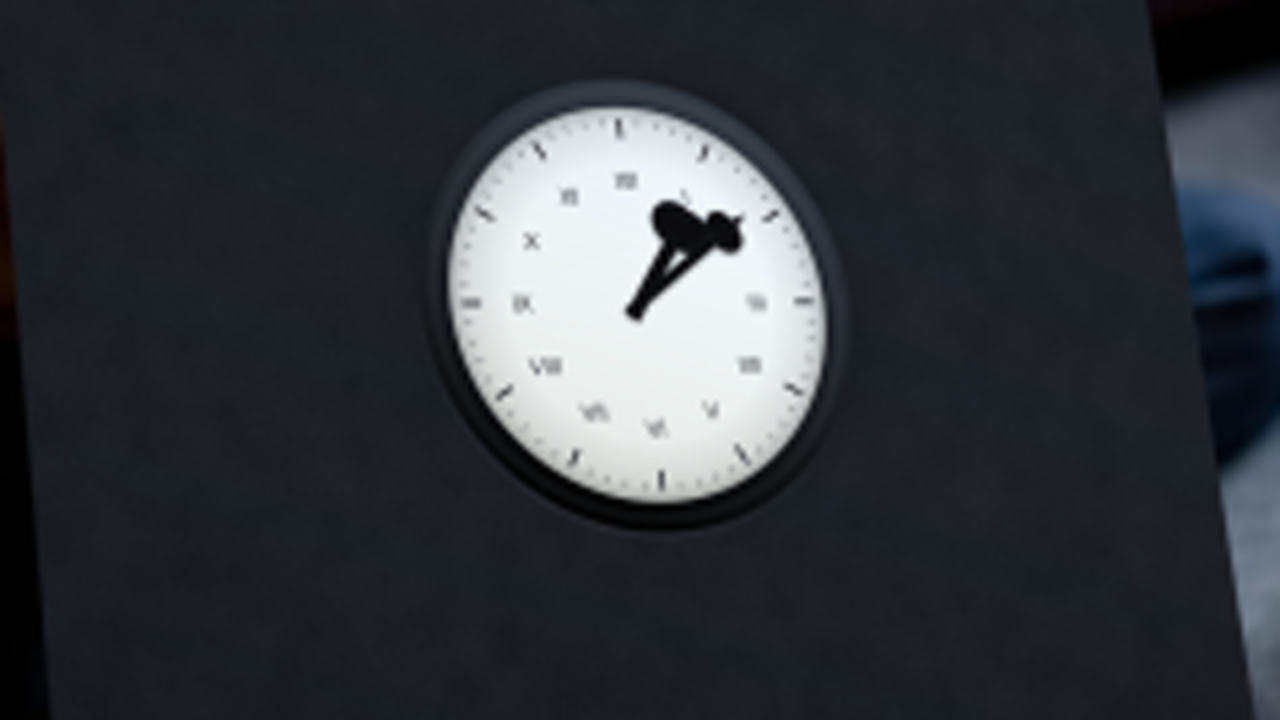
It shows {"hour": 1, "minute": 9}
